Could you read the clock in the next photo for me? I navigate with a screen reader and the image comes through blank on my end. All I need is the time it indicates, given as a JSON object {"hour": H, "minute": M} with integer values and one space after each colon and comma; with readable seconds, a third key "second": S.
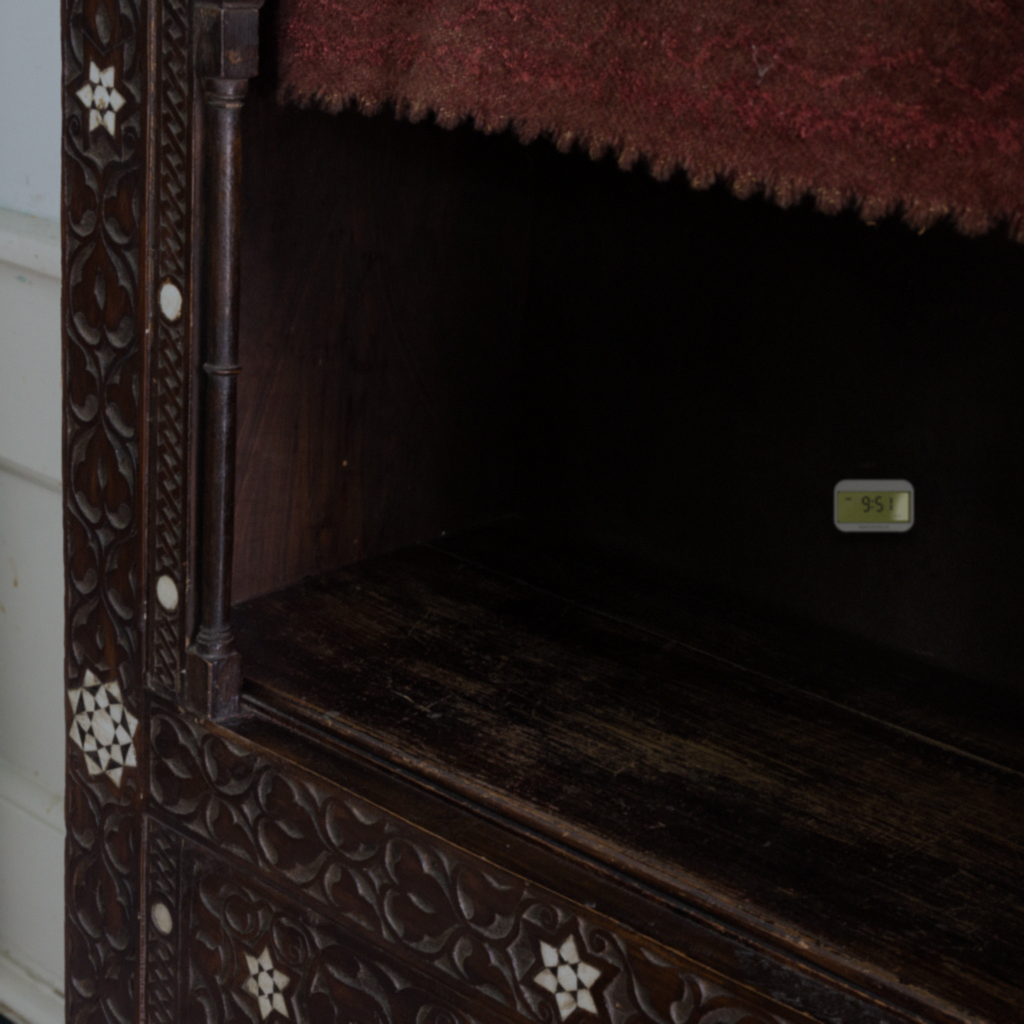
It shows {"hour": 9, "minute": 51}
